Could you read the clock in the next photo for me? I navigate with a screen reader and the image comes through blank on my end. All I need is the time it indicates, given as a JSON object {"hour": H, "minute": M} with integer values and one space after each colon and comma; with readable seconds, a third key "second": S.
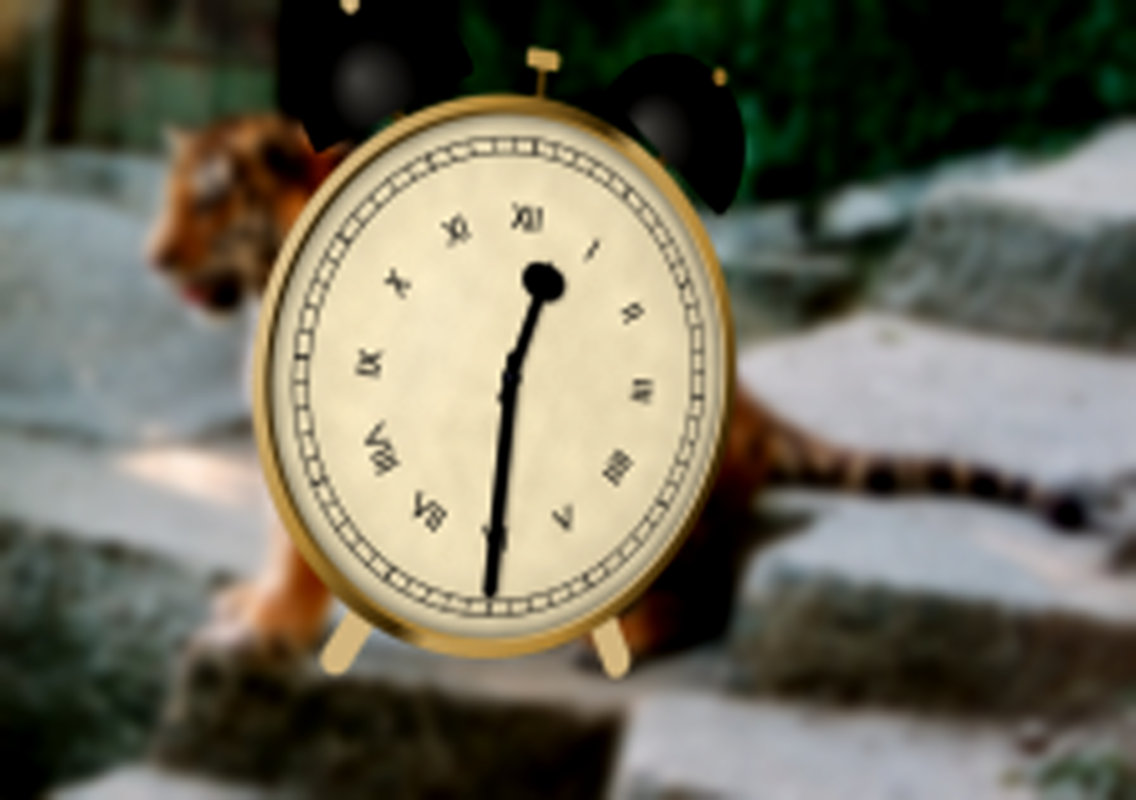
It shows {"hour": 12, "minute": 30}
